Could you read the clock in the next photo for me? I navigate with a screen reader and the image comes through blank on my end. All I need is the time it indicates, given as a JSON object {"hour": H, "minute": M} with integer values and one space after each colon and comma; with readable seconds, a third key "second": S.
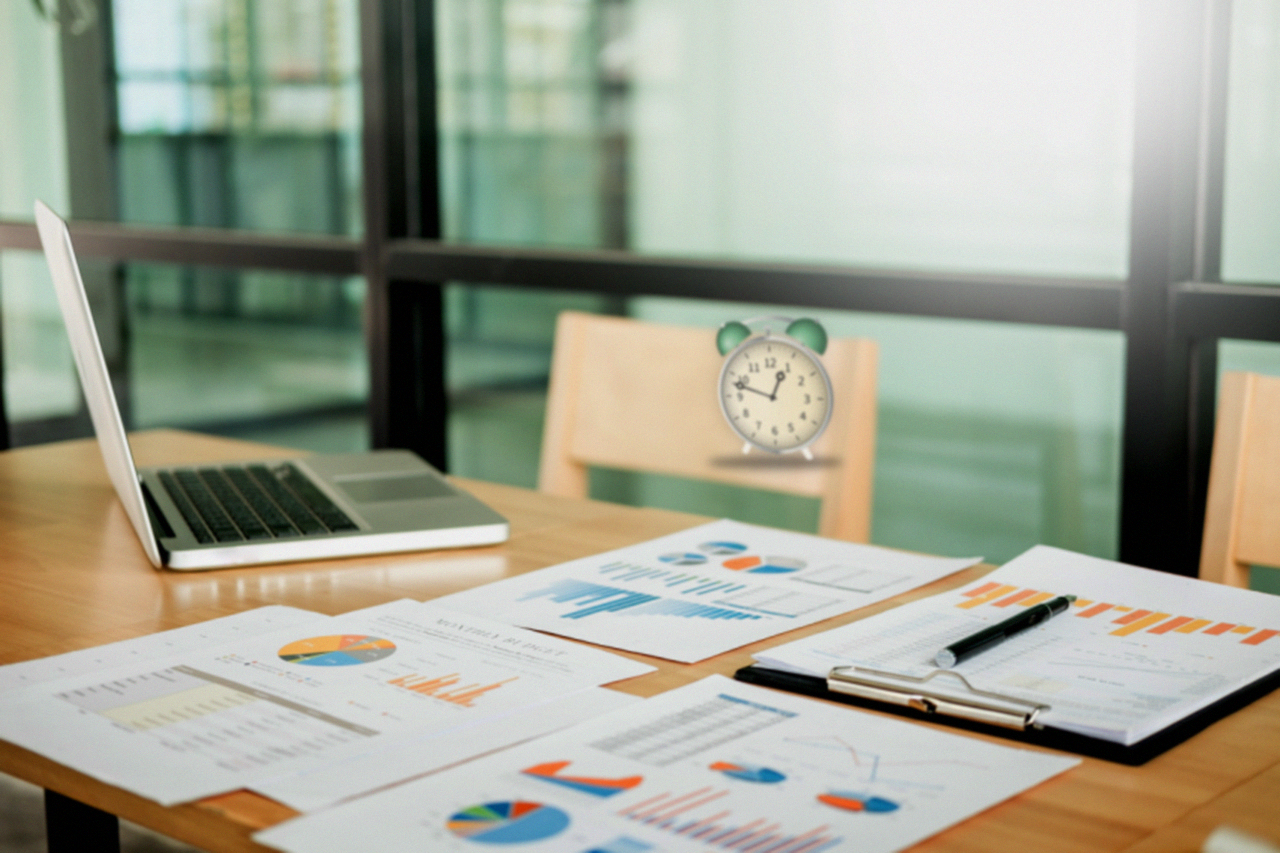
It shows {"hour": 12, "minute": 48}
